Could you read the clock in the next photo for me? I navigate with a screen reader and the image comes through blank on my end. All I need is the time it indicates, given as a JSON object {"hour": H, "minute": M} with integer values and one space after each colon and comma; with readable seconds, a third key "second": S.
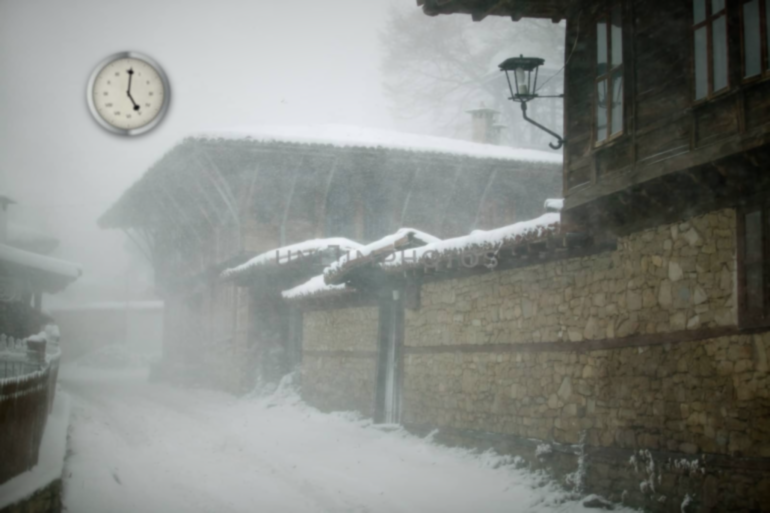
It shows {"hour": 5, "minute": 1}
